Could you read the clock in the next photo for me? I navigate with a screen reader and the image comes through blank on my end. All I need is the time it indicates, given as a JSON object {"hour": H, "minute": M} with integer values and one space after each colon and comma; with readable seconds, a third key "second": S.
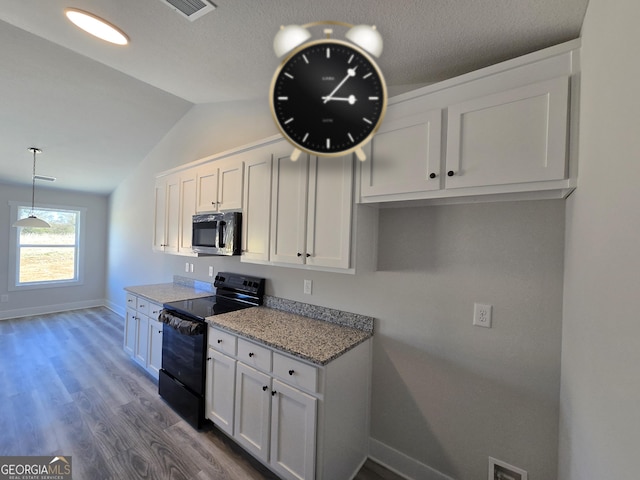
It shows {"hour": 3, "minute": 7}
